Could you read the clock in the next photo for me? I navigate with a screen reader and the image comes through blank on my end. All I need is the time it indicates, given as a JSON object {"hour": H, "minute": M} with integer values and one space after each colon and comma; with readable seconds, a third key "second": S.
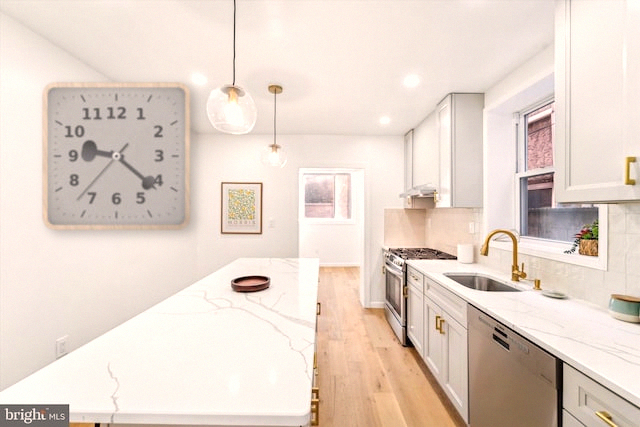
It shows {"hour": 9, "minute": 21, "second": 37}
